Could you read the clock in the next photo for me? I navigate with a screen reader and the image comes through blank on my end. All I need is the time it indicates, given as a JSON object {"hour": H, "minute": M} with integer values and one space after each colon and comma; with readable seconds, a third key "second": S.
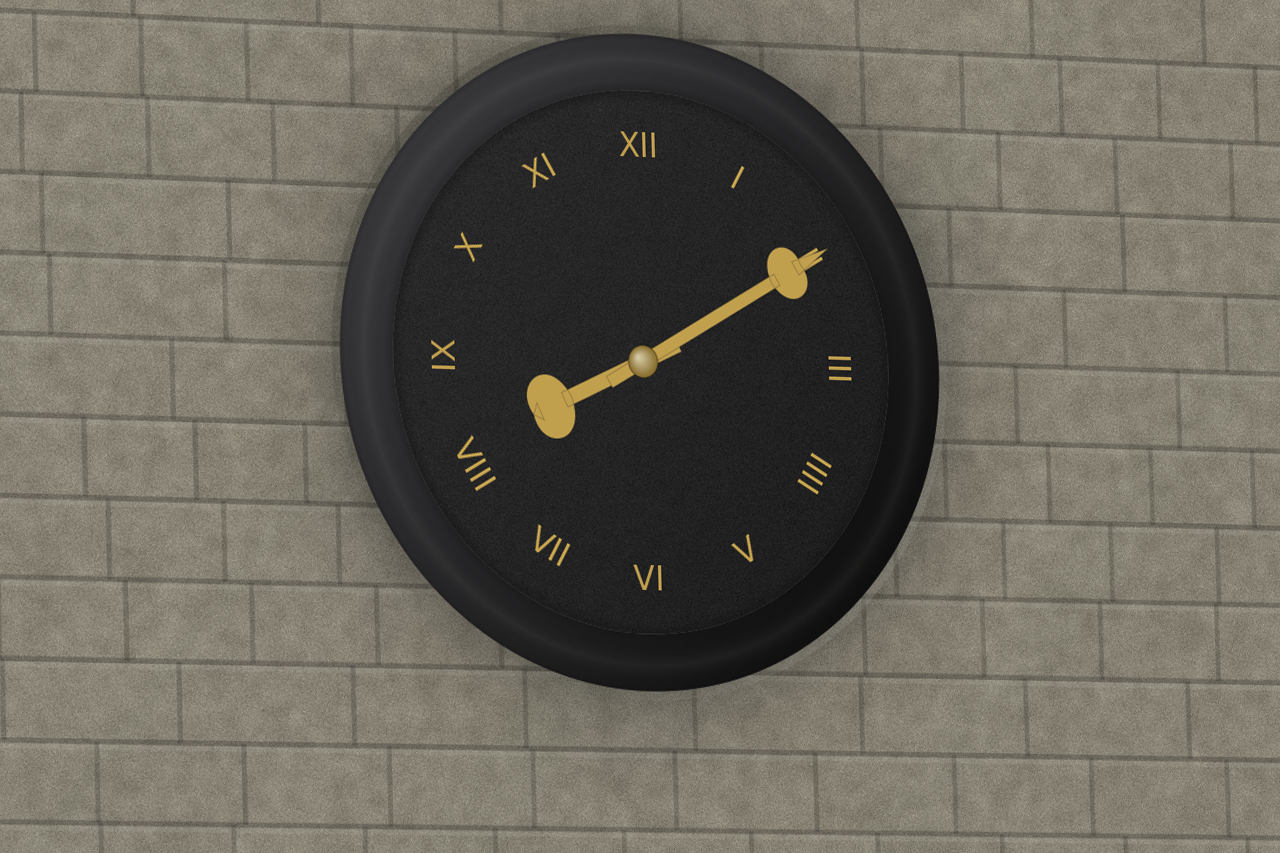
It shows {"hour": 8, "minute": 10}
